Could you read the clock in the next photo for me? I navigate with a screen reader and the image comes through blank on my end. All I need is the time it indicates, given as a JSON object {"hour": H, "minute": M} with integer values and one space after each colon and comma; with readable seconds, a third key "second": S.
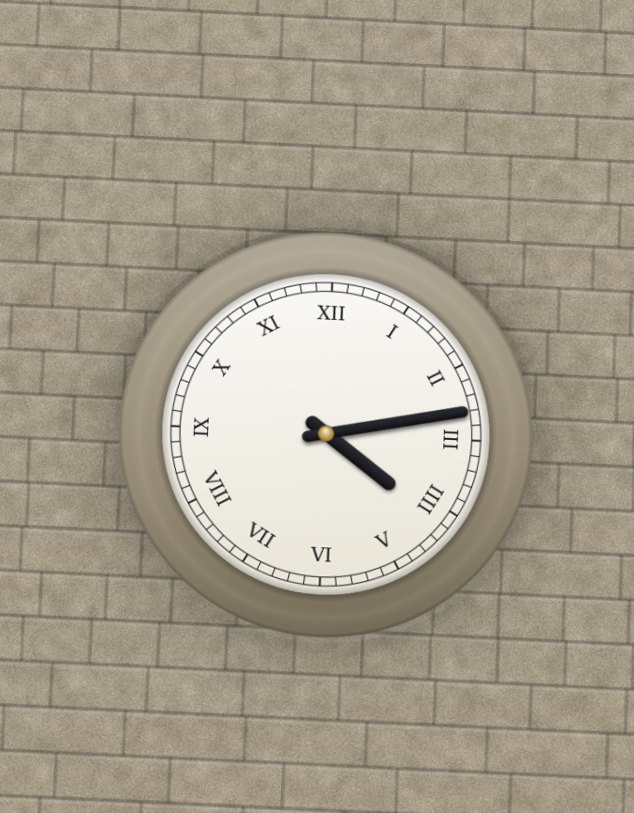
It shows {"hour": 4, "minute": 13}
